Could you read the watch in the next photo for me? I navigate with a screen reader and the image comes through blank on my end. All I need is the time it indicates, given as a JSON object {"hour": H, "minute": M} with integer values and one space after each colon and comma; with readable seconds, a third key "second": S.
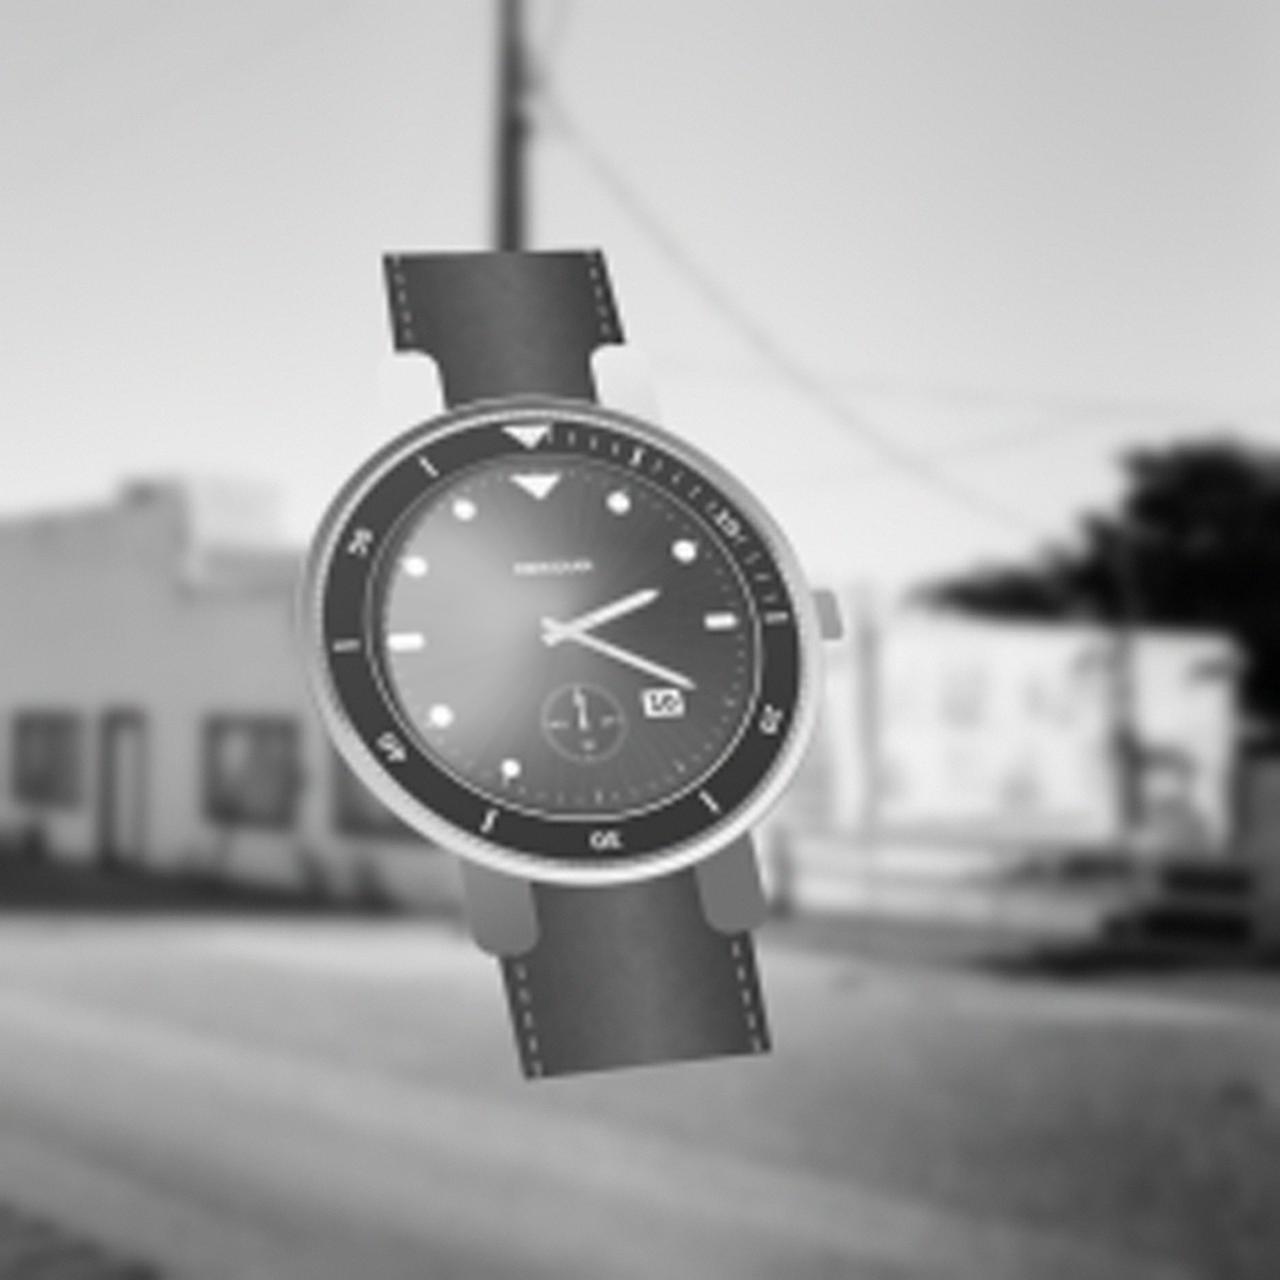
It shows {"hour": 2, "minute": 20}
